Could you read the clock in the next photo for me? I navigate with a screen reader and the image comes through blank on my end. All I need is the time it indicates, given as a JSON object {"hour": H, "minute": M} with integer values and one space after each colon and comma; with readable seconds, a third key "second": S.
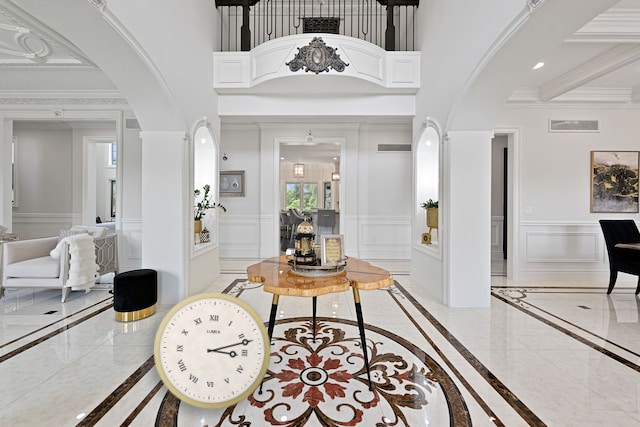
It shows {"hour": 3, "minute": 12}
